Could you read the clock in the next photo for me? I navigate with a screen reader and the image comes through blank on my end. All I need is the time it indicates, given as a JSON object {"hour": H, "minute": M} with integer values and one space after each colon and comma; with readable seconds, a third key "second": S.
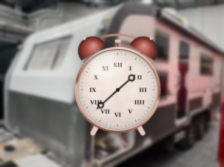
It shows {"hour": 1, "minute": 38}
